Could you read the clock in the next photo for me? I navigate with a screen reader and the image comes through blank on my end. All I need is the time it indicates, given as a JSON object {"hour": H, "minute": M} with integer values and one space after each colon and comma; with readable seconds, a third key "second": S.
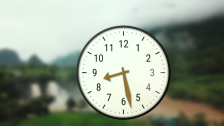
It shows {"hour": 8, "minute": 28}
